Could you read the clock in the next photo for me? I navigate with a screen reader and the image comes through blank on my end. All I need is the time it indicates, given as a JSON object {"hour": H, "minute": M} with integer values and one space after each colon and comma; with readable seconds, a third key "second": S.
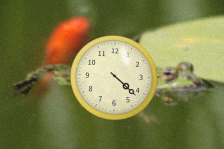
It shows {"hour": 4, "minute": 22}
